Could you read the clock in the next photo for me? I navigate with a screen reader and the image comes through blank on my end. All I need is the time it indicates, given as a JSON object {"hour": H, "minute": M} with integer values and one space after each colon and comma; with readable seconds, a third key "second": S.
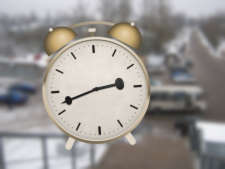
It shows {"hour": 2, "minute": 42}
